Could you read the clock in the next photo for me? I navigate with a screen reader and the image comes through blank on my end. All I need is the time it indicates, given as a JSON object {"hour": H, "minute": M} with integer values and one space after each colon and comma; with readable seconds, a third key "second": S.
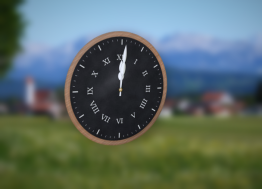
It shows {"hour": 12, "minute": 1}
